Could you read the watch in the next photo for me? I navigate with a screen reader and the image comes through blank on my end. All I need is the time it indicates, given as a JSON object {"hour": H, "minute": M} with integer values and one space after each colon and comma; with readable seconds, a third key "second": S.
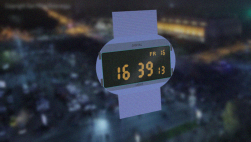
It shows {"hour": 16, "minute": 39, "second": 13}
